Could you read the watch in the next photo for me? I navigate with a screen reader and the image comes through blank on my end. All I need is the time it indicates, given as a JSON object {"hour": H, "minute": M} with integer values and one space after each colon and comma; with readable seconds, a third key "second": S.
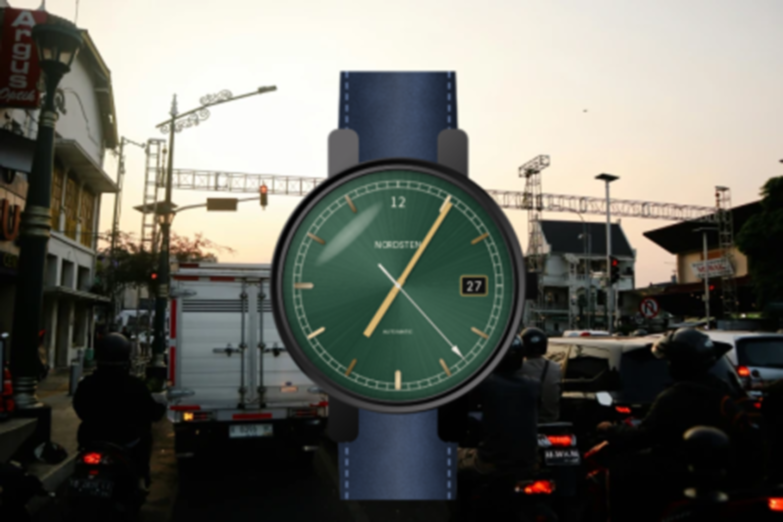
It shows {"hour": 7, "minute": 5, "second": 23}
